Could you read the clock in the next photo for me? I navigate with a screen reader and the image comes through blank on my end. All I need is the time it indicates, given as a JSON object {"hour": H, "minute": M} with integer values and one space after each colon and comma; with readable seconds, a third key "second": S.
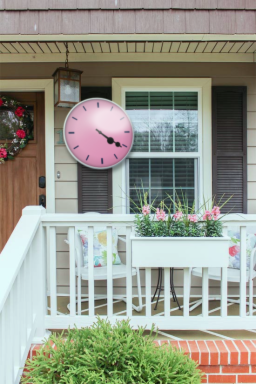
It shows {"hour": 4, "minute": 21}
